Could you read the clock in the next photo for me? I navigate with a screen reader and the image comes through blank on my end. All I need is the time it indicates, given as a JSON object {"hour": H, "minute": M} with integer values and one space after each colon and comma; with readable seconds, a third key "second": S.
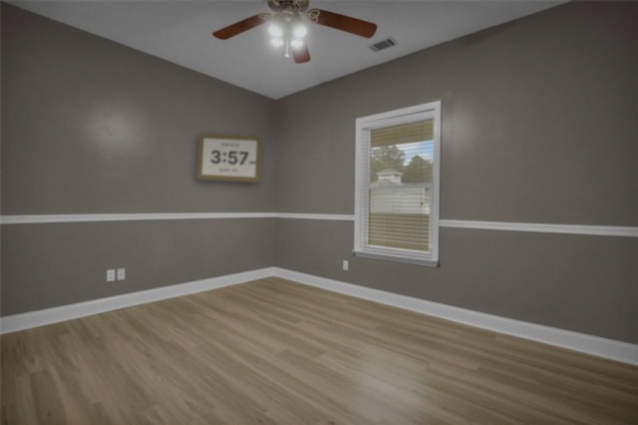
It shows {"hour": 3, "minute": 57}
